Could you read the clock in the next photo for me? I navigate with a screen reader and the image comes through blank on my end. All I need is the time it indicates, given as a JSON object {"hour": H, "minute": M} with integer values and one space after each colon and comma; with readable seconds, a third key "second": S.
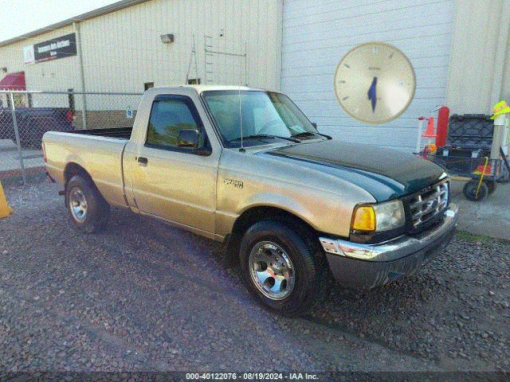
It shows {"hour": 6, "minute": 30}
